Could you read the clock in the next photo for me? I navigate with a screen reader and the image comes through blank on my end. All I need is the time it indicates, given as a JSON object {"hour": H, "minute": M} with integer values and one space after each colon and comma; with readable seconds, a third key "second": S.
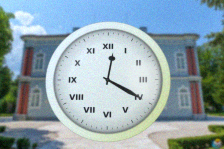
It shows {"hour": 12, "minute": 20}
